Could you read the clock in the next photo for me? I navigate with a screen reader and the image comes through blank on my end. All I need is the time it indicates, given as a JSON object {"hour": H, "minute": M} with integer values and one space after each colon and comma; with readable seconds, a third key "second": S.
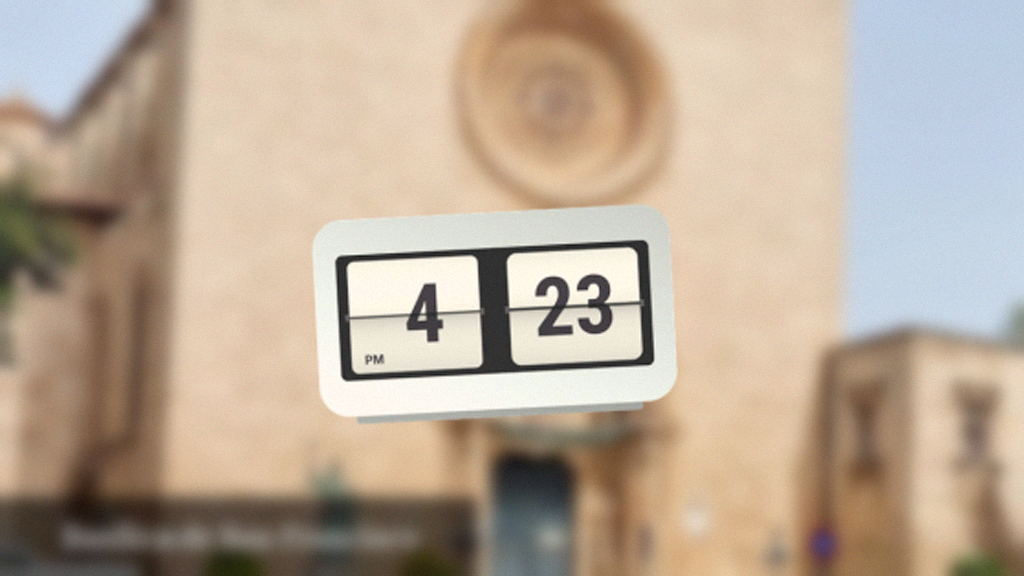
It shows {"hour": 4, "minute": 23}
